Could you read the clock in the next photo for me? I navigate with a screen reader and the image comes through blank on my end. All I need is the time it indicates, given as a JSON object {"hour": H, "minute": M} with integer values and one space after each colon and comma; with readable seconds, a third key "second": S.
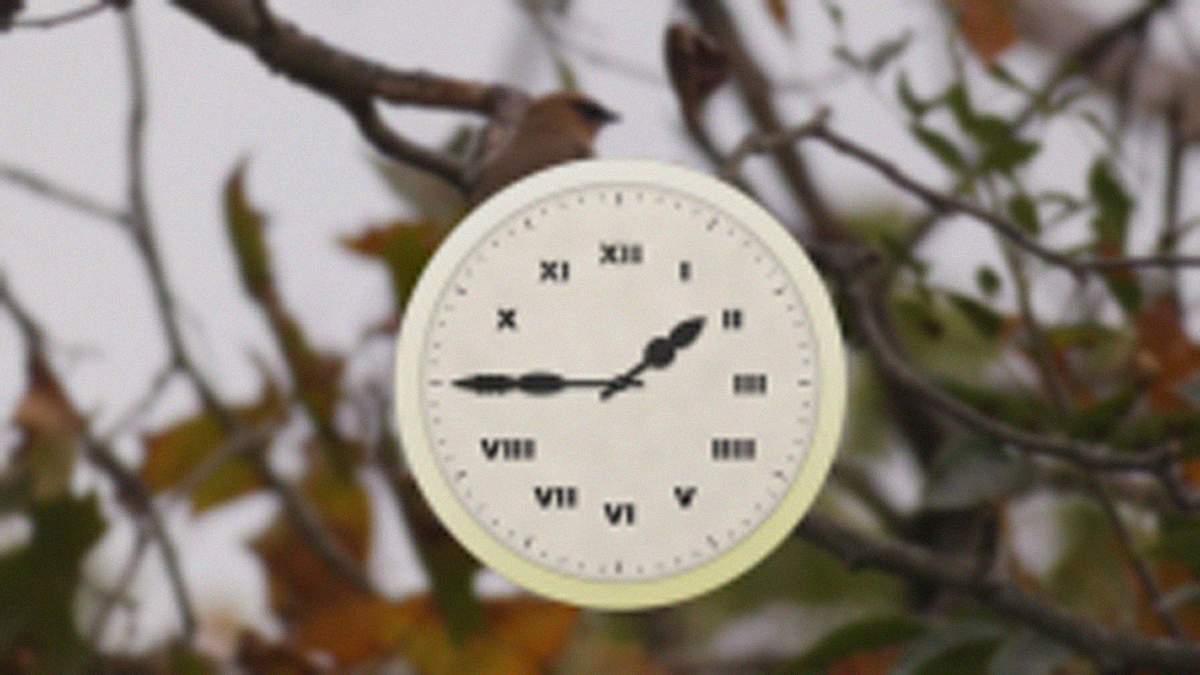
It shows {"hour": 1, "minute": 45}
